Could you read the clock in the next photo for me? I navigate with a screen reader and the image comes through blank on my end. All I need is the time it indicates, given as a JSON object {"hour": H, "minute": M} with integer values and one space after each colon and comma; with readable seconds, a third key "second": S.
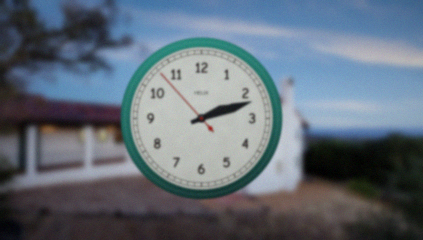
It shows {"hour": 2, "minute": 11, "second": 53}
